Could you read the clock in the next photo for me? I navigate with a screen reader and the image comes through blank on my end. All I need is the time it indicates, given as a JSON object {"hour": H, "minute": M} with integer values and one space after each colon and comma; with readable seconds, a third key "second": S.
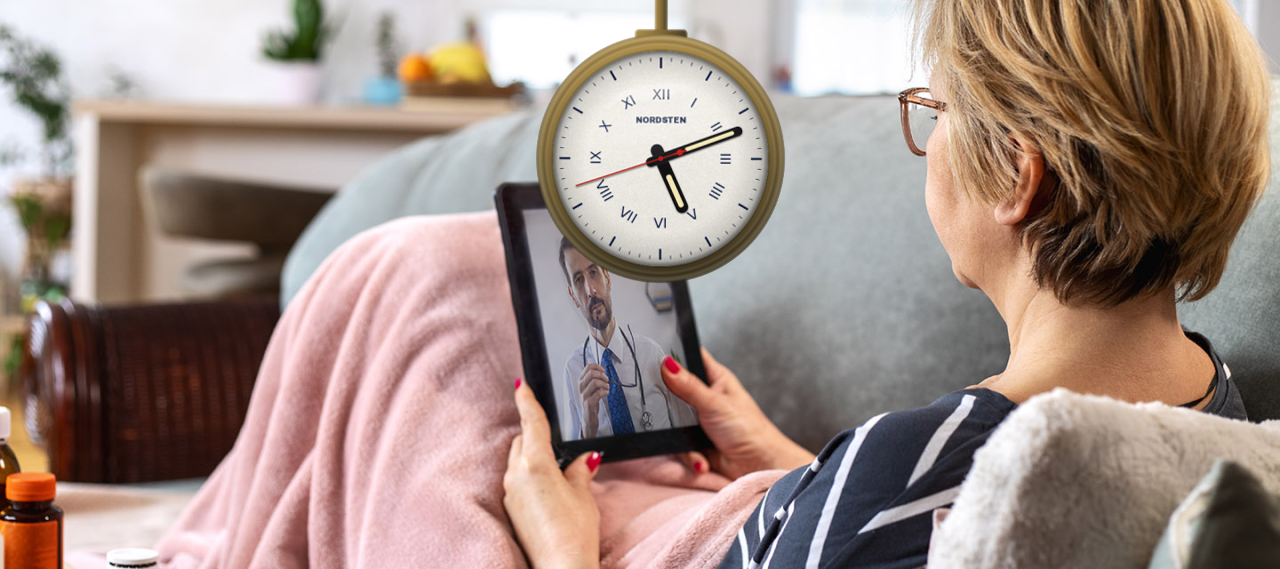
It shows {"hour": 5, "minute": 11, "second": 42}
